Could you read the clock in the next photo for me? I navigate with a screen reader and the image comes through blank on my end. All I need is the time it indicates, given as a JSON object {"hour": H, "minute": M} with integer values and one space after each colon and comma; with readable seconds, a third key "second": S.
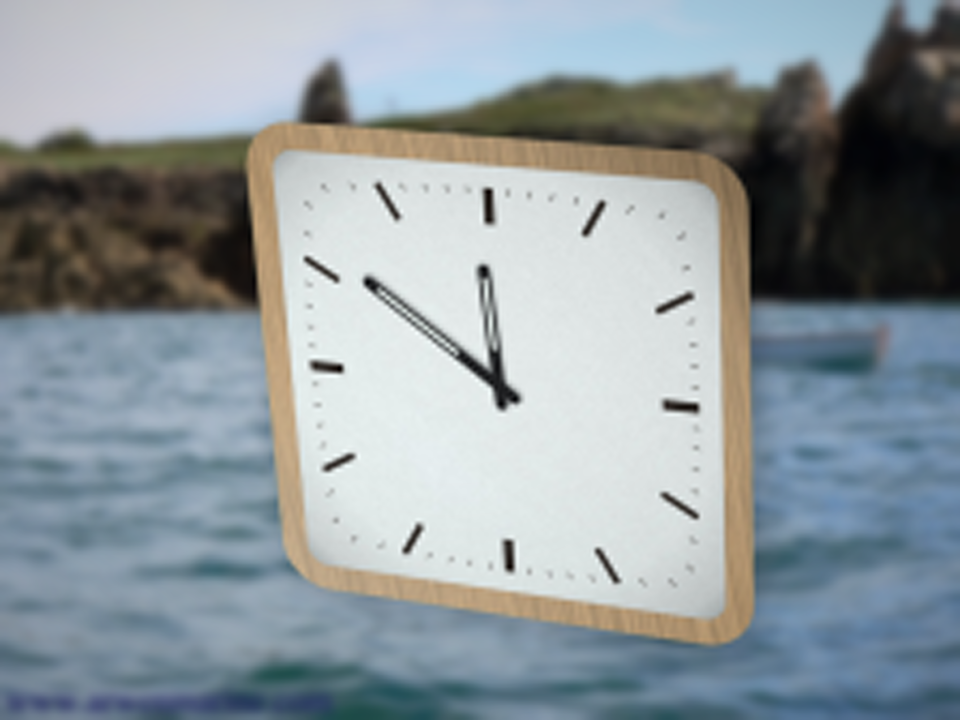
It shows {"hour": 11, "minute": 51}
